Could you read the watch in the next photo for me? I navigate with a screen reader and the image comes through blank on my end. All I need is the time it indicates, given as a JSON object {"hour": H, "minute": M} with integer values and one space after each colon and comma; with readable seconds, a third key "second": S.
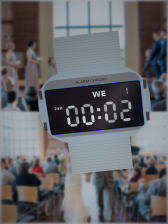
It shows {"hour": 0, "minute": 2}
